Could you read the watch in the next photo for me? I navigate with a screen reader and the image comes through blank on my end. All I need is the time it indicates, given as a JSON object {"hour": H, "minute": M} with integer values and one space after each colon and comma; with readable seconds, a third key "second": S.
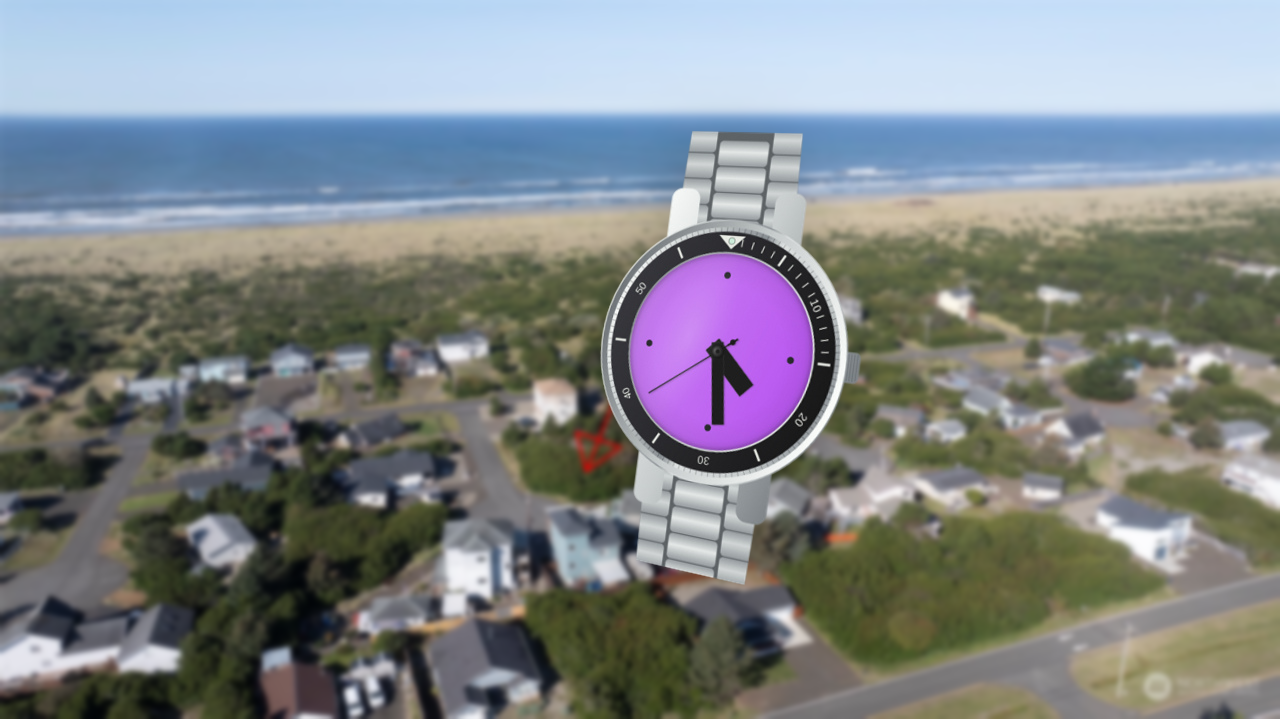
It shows {"hour": 4, "minute": 28, "second": 39}
